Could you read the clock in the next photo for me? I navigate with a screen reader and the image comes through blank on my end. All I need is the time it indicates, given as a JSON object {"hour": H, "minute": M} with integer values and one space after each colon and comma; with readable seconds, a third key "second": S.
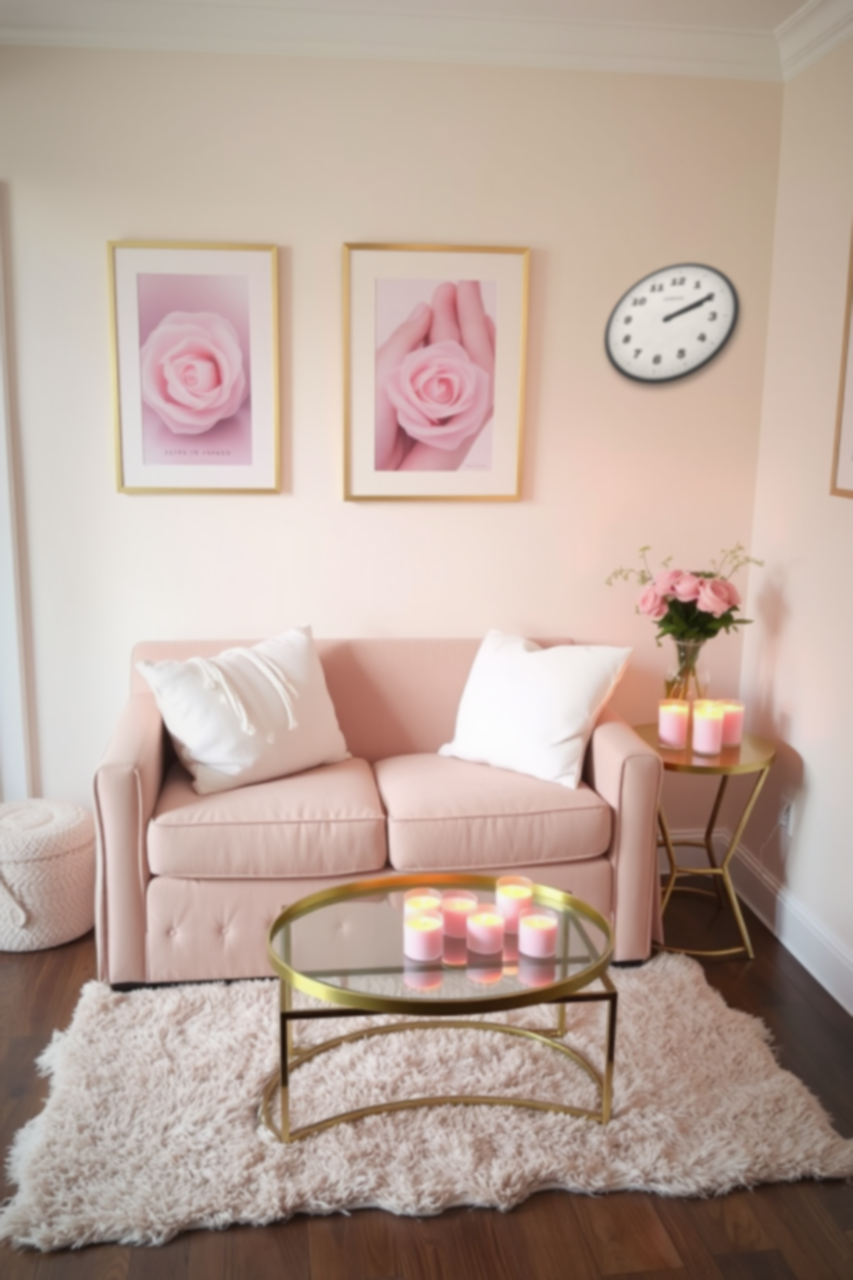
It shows {"hour": 2, "minute": 10}
